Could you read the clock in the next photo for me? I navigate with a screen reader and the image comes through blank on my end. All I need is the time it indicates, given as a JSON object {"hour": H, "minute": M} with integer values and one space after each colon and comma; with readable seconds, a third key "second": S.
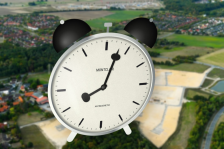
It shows {"hour": 8, "minute": 3}
